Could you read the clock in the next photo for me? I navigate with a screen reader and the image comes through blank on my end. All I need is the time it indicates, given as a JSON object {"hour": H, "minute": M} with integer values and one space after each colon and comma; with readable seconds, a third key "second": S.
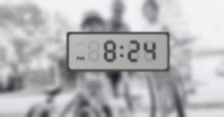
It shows {"hour": 8, "minute": 24}
